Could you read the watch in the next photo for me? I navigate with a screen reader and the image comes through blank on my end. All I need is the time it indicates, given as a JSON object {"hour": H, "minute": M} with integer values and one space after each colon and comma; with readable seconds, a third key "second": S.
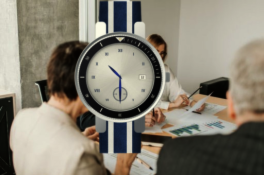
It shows {"hour": 10, "minute": 30}
